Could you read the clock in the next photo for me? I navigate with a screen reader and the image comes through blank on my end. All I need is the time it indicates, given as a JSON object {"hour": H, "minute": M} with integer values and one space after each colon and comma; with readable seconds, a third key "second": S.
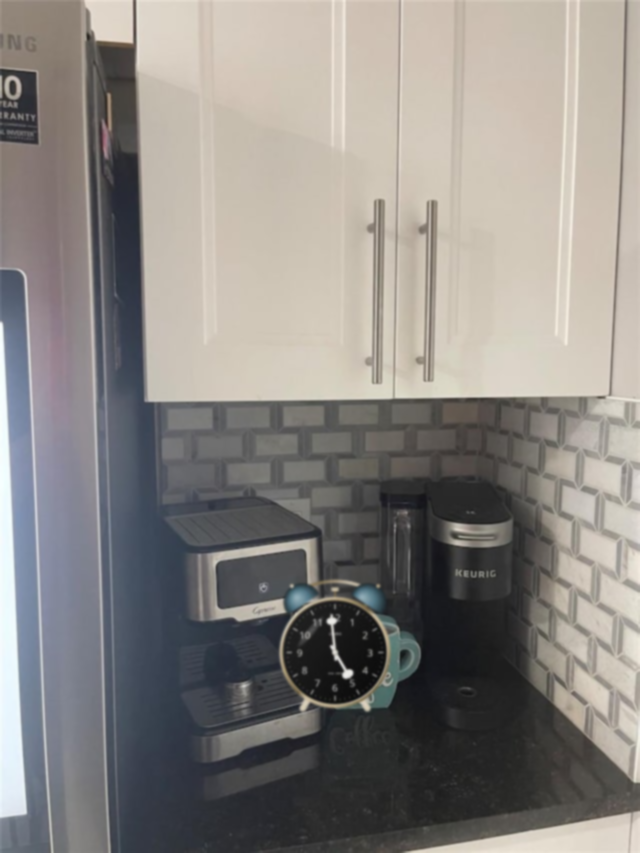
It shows {"hour": 4, "minute": 59}
